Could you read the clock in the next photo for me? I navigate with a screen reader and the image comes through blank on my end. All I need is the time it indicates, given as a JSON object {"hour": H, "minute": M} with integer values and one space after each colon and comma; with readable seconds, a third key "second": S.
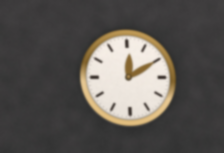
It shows {"hour": 12, "minute": 10}
